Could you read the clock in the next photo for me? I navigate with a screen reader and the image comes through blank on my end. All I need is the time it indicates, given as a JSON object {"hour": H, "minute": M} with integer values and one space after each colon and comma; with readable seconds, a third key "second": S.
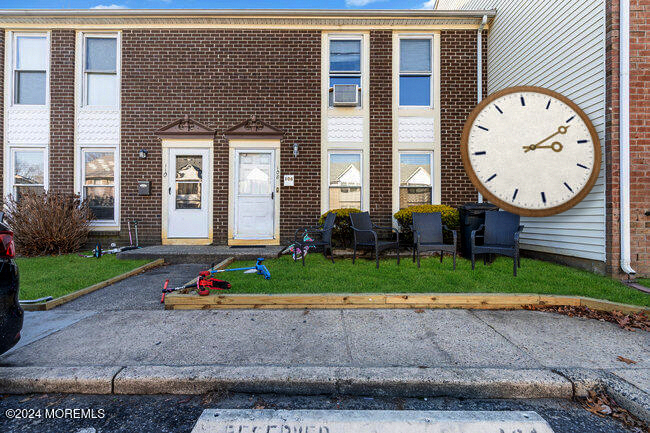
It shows {"hour": 3, "minute": 11}
